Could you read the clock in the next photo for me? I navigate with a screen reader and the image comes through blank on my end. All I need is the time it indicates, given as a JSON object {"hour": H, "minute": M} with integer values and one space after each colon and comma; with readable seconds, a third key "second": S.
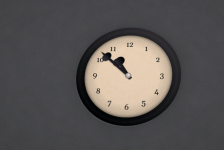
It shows {"hour": 10, "minute": 52}
